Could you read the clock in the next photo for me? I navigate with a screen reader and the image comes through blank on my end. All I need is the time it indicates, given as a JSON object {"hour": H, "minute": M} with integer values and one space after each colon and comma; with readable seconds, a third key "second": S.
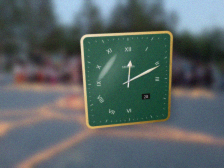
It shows {"hour": 12, "minute": 11}
